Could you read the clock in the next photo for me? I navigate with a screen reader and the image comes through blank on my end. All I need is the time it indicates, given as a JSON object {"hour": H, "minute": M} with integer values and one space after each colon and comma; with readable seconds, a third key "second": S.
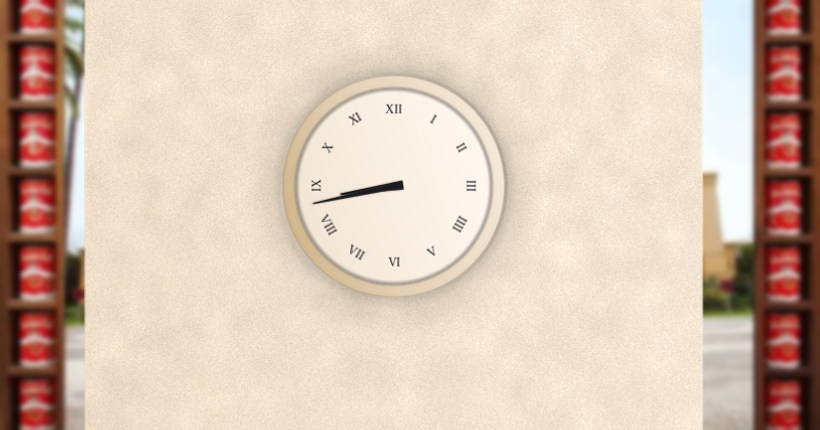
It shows {"hour": 8, "minute": 43}
